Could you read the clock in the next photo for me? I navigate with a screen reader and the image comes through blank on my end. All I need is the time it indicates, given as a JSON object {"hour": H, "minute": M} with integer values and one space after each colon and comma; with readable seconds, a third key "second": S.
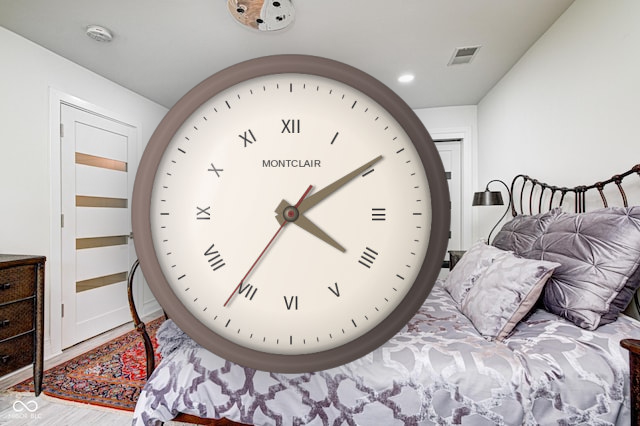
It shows {"hour": 4, "minute": 9, "second": 36}
